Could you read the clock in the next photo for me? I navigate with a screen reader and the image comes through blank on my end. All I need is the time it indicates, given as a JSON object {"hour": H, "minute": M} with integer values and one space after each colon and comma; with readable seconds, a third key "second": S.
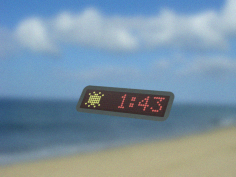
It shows {"hour": 1, "minute": 43}
